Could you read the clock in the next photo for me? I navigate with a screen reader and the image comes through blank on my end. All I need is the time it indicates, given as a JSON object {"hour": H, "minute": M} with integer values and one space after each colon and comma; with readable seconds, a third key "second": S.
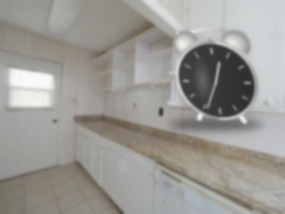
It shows {"hour": 12, "minute": 34}
